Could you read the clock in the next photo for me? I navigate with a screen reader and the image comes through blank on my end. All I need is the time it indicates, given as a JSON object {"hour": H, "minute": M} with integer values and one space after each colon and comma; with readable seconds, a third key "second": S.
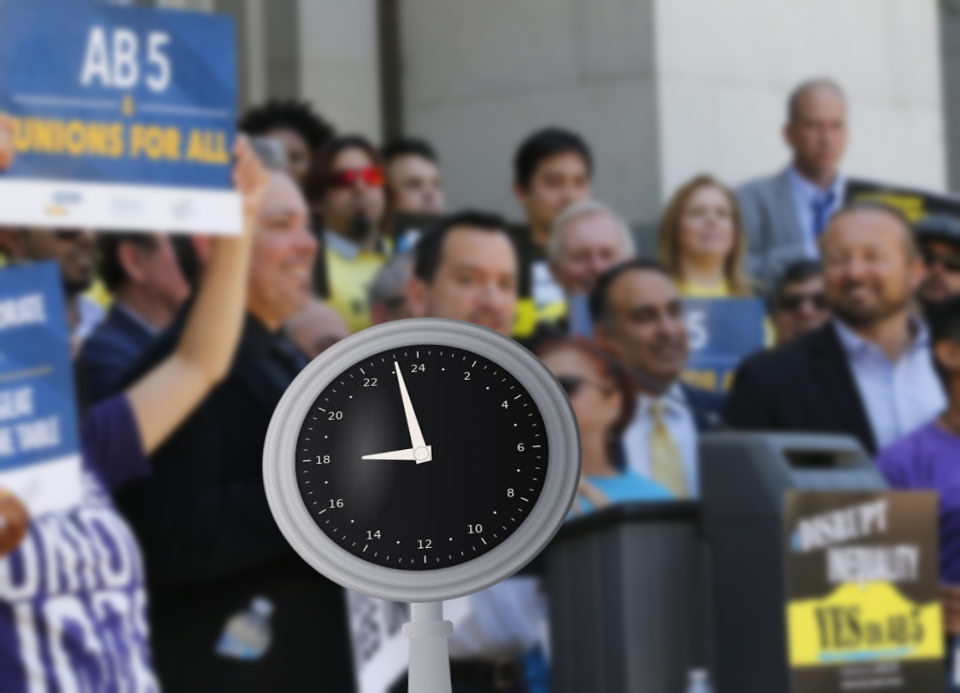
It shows {"hour": 17, "minute": 58}
